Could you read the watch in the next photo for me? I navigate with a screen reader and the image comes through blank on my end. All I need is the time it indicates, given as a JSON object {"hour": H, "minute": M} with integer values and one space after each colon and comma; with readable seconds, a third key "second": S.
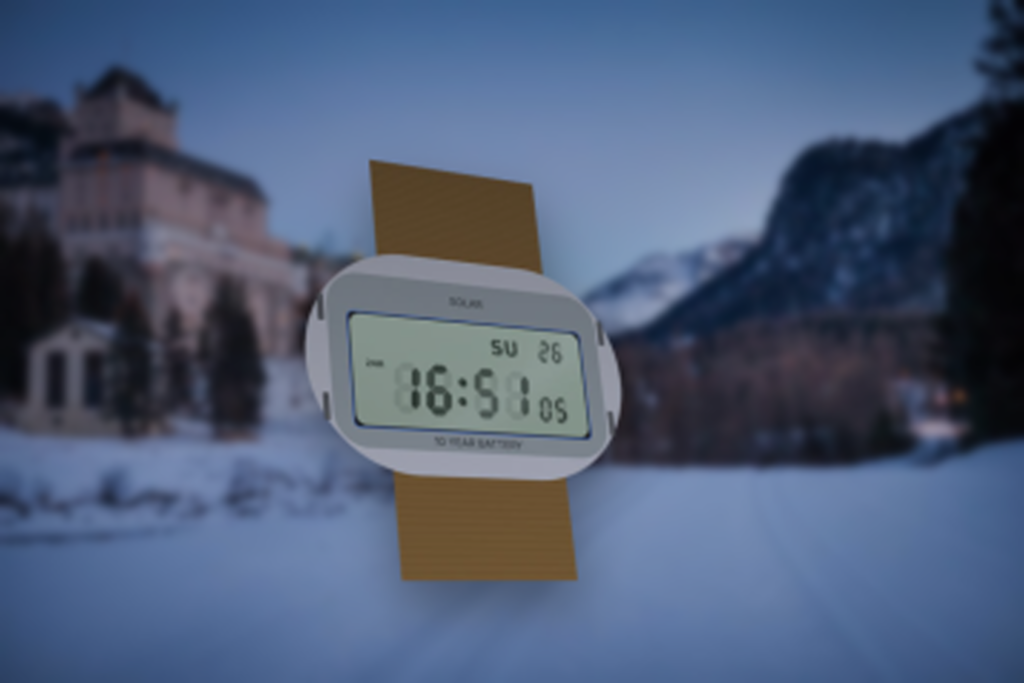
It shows {"hour": 16, "minute": 51, "second": 5}
